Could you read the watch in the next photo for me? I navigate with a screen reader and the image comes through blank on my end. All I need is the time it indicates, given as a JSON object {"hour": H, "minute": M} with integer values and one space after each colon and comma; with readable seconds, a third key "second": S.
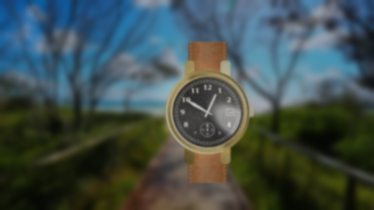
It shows {"hour": 12, "minute": 50}
